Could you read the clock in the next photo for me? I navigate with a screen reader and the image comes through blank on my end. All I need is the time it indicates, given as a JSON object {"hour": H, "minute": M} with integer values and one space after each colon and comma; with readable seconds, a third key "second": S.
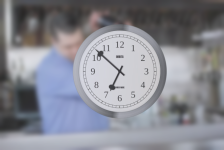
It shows {"hour": 6, "minute": 52}
